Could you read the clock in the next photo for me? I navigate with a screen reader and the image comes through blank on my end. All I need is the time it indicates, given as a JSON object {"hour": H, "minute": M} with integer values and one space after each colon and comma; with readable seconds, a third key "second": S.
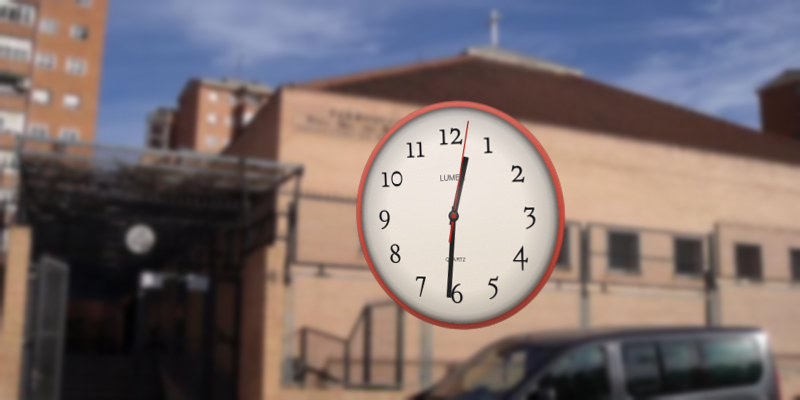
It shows {"hour": 12, "minute": 31, "second": 2}
